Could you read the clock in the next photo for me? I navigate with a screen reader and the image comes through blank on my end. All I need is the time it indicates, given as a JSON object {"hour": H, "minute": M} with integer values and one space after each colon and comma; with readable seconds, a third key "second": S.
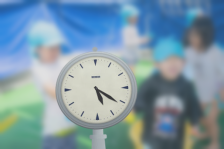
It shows {"hour": 5, "minute": 21}
